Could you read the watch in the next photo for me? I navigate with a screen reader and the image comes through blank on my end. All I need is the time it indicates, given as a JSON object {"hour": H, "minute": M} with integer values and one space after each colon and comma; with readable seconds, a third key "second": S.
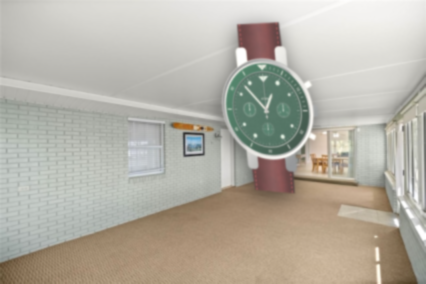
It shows {"hour": 12, "minute": 53}
